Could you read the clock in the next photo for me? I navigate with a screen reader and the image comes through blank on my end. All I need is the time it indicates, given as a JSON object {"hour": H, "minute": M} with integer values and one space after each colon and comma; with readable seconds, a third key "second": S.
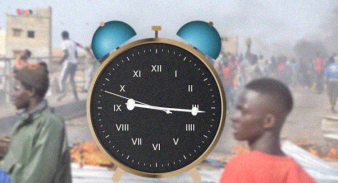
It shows {"hour": 9, "minute": 15, "second": 48}
